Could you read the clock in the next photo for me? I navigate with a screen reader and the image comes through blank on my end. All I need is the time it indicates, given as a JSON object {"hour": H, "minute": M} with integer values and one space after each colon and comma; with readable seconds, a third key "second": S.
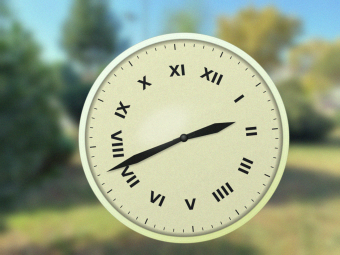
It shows {"hour": 1, "minute": 37}
